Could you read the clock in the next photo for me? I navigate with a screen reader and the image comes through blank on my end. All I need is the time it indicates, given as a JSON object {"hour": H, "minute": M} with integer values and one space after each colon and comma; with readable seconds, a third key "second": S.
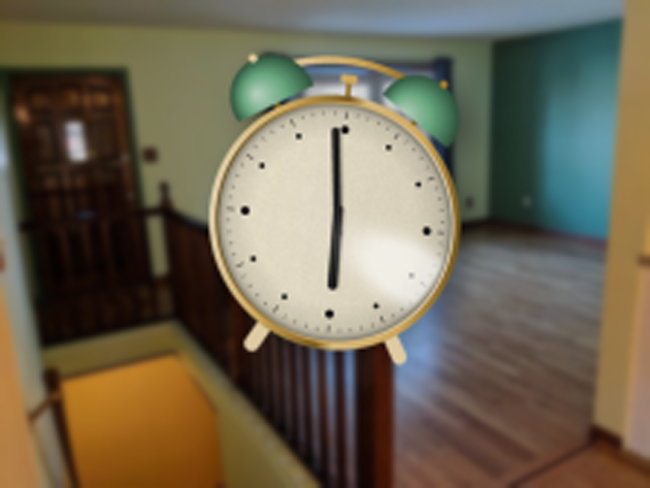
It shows {"hour": 5, "minute": 59}
